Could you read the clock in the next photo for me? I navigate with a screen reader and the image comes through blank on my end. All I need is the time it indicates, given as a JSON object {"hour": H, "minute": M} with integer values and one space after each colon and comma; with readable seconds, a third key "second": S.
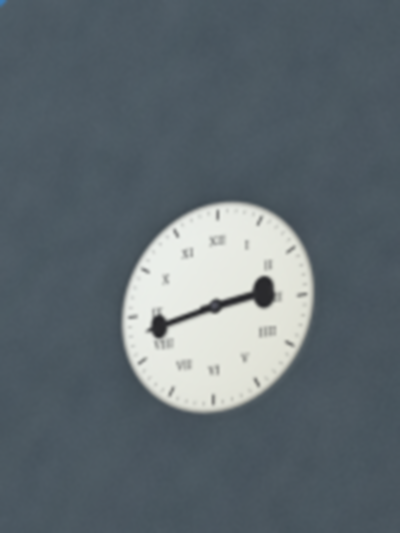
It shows {"hour": 2, "minute": 43}
